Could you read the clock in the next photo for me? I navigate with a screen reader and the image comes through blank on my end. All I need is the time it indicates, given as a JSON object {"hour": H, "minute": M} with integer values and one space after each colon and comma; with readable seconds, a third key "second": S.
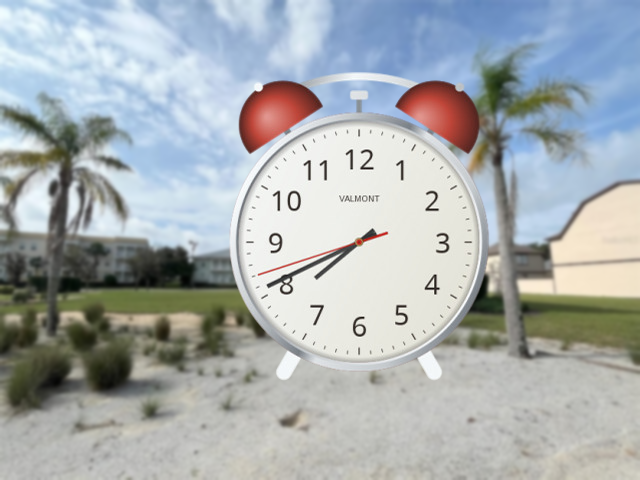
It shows {"hour": 7, "minute": 40, "second": 42}
